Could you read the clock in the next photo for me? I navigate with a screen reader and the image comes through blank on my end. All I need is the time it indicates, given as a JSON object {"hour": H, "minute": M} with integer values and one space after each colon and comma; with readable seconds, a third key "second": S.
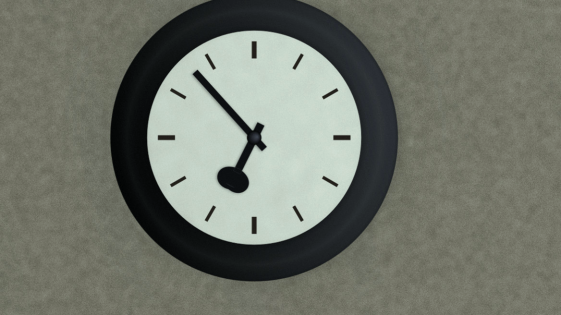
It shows {"hour": 6, "minute": 53}
